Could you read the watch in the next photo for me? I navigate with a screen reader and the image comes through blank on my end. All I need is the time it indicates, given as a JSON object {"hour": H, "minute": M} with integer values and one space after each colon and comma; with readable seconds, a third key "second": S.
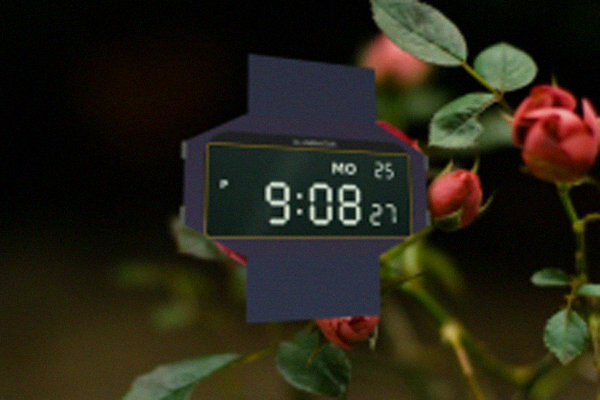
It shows {"hour": 9, "minute": 8, "second": 27}
